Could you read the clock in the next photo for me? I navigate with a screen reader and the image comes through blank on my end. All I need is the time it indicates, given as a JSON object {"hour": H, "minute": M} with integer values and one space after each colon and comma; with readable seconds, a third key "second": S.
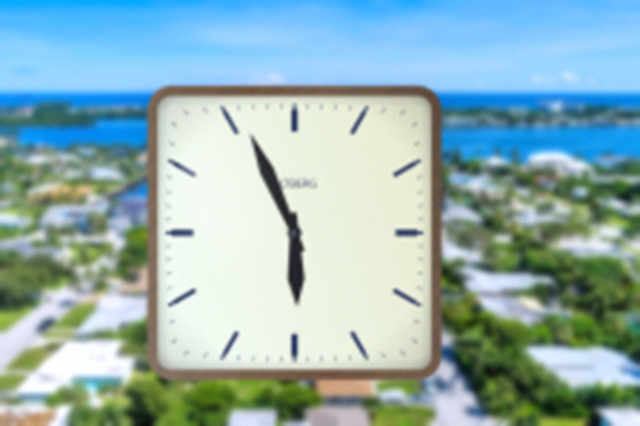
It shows {"hour": 5, "minute": 56}
